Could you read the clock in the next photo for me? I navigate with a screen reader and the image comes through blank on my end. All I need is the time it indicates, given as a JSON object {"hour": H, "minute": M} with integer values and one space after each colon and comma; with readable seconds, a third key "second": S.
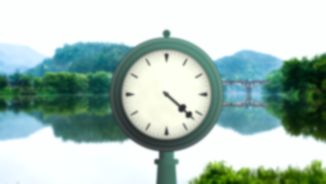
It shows {"hour": 4, "minute": 22}
